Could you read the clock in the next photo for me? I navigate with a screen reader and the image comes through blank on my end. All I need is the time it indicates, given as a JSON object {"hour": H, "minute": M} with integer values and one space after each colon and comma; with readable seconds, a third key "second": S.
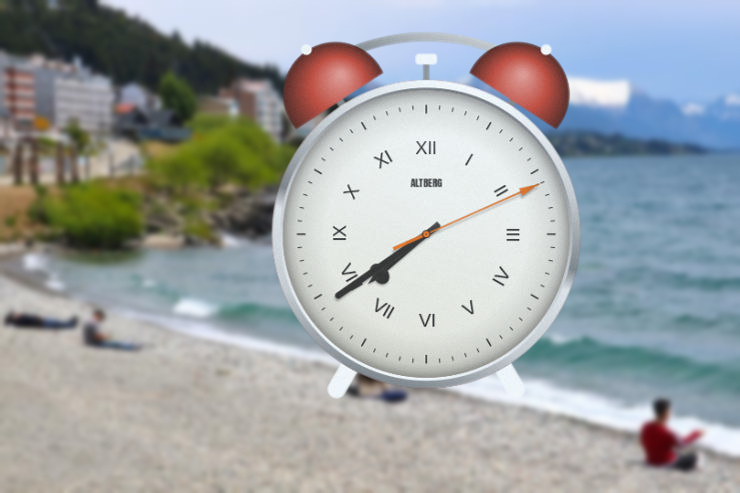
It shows {"hour": 7, "minute": 39, "second": 11}
